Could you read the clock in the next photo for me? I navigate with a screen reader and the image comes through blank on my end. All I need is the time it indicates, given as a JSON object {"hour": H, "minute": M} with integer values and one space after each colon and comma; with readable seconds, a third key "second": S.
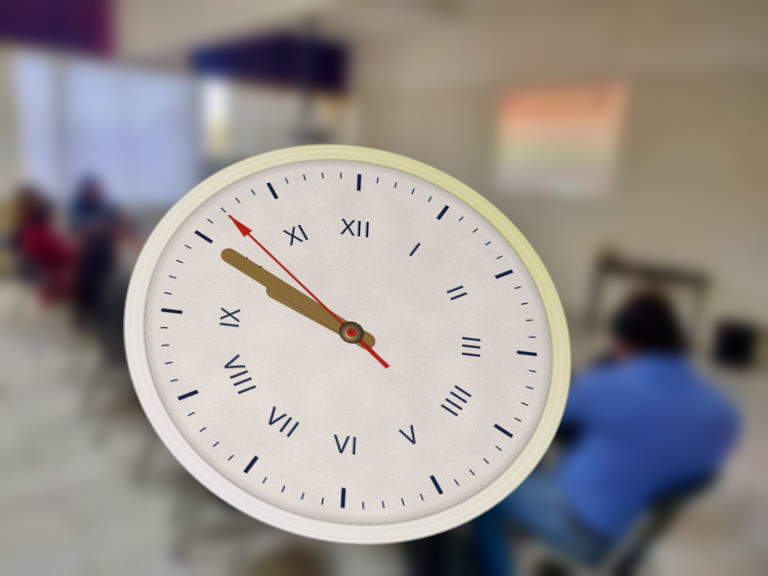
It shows {"hour": 9, "minute": 49, "second": 52}
